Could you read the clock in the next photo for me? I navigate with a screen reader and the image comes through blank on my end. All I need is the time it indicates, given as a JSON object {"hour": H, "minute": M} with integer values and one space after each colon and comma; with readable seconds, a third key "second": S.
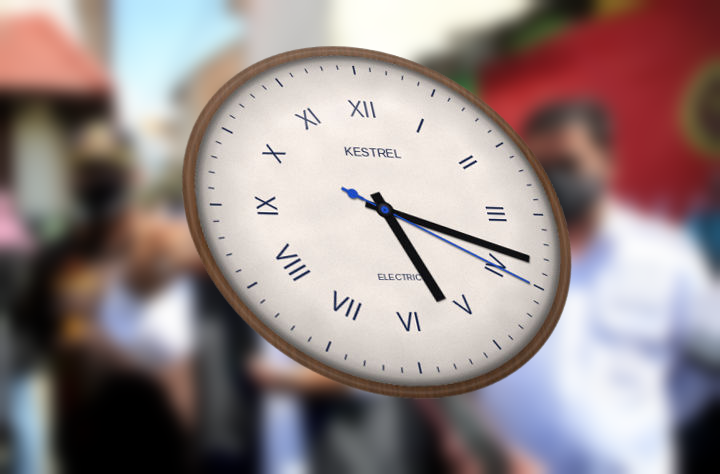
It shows {"hour": 5, "minute": 18, "second": 20}
